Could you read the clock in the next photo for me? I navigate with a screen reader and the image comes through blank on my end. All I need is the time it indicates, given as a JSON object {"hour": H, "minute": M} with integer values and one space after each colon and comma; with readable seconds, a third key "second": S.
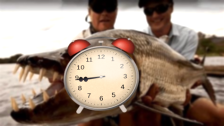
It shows {"hour": 8, "minute": 44}
